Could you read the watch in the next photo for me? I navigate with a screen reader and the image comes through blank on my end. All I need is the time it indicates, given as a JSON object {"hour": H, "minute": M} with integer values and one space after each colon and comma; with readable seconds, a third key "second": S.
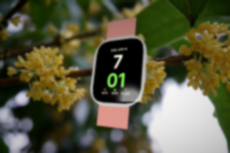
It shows {"hour": 7, "minute": 1}
